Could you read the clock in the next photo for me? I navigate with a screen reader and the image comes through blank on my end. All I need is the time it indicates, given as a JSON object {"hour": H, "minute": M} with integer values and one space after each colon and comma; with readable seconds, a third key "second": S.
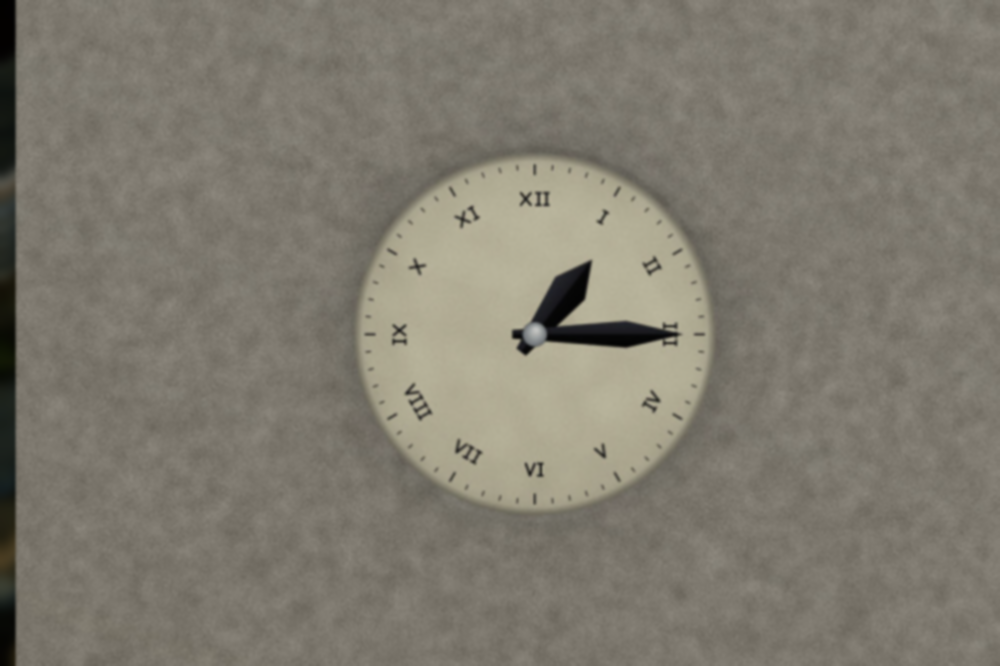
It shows {"hour": 1, "minute": 15}
